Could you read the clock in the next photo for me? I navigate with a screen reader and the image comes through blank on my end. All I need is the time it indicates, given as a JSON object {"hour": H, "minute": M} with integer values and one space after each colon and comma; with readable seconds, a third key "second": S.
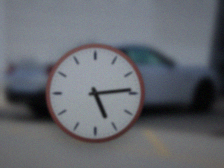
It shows {"hour": 5, "minute": 14}
